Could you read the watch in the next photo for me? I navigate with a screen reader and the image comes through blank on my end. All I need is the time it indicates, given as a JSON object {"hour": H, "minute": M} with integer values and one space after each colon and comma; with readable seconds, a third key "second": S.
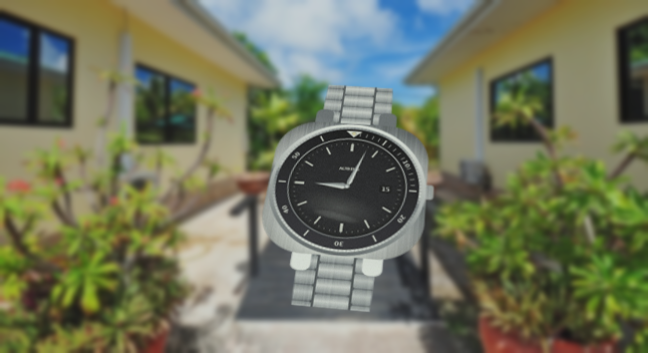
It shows {"hour": 9, "minute": 3}
